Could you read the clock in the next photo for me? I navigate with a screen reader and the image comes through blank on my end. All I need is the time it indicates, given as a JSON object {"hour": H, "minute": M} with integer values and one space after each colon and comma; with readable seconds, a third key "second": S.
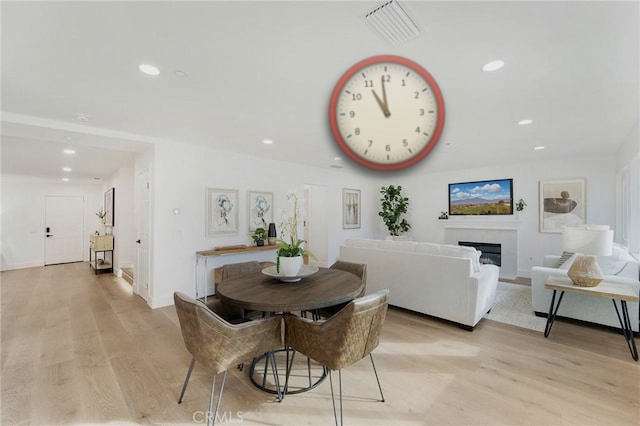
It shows {"hour": 10, "minute": 59}
